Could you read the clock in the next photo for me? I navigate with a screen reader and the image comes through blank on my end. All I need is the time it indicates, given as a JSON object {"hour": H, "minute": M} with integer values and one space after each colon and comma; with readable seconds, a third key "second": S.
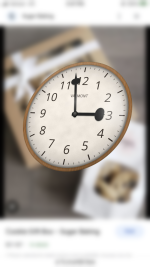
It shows {"hour": 2, "minute": 58}
